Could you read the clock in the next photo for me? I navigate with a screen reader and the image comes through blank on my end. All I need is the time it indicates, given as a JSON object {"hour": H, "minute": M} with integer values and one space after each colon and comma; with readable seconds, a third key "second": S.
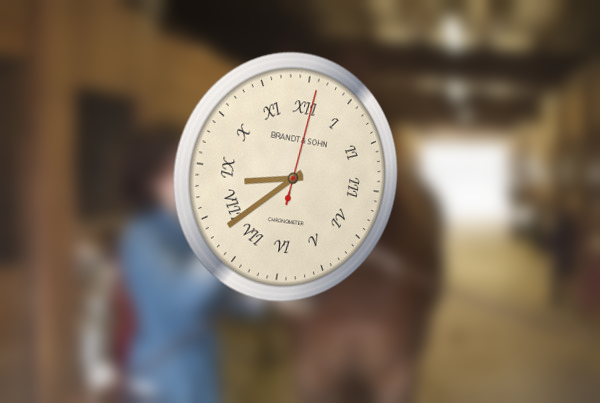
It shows {"hour": 8, "minute": 38, "second": 1}
